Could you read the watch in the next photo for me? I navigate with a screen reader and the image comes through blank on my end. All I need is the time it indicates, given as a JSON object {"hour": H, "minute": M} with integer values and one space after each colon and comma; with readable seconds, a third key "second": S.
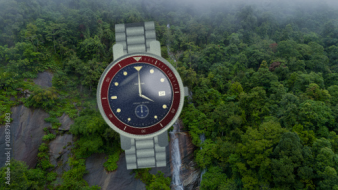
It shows {"hour": 4, "minute": 0}
